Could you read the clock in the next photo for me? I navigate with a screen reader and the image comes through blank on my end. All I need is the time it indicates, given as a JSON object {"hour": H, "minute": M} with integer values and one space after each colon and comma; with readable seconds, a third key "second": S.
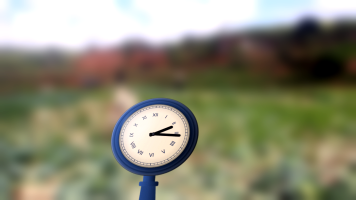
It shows {"hour": 2, "minute": 16}
